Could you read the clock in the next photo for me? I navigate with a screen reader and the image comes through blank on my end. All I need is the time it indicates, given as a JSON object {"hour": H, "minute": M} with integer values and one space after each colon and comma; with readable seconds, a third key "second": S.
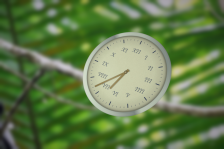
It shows {"hour": 6, "minute": 37}
